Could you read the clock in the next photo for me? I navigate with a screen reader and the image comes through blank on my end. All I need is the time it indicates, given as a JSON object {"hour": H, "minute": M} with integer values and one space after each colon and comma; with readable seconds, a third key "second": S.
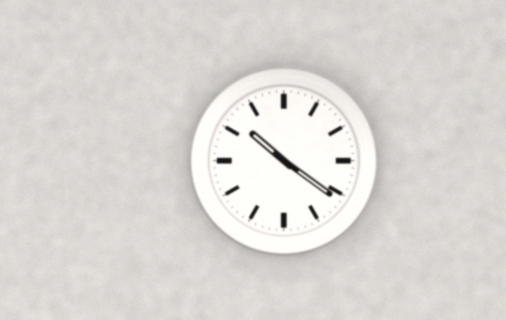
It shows {"hour": 10, "minute": 21}
